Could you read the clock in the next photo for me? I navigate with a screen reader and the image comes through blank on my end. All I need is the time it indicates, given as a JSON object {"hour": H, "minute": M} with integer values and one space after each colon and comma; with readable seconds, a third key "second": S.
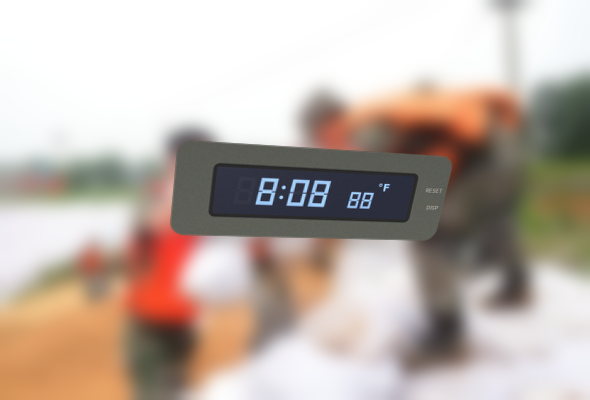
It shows {"hour": 8, "minute": 8}
